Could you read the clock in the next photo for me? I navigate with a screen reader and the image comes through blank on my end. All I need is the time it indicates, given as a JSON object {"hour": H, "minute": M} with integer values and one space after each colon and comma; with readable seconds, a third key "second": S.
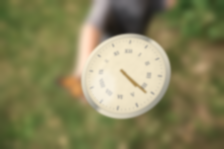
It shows {"hour": 4, "minute": 21}
